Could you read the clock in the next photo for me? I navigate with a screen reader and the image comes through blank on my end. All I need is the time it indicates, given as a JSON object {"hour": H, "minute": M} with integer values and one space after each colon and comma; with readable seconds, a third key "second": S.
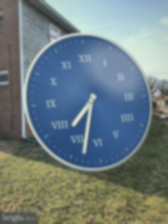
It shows {"hour": 7, "minute": 33}
